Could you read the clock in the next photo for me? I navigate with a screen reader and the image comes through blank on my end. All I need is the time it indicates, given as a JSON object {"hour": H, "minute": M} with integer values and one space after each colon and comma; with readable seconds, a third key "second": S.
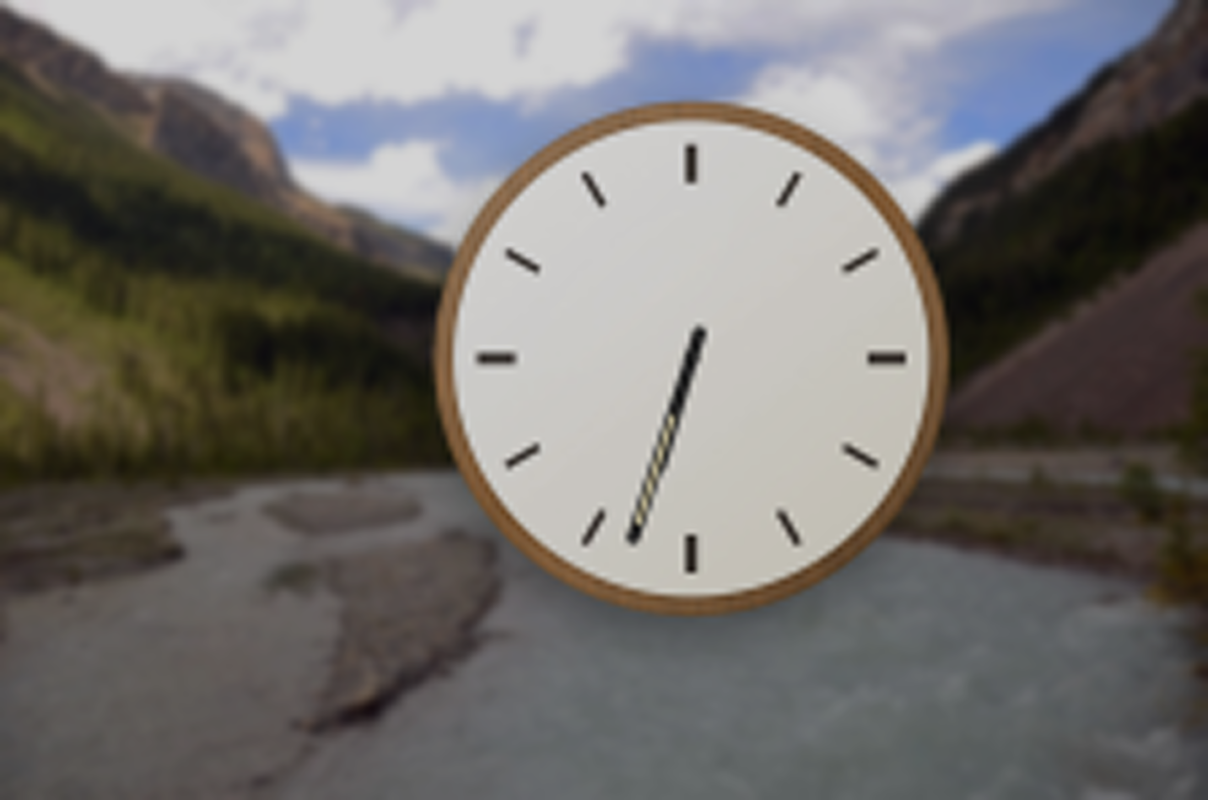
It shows {"hour": 6, "minute": 33}
